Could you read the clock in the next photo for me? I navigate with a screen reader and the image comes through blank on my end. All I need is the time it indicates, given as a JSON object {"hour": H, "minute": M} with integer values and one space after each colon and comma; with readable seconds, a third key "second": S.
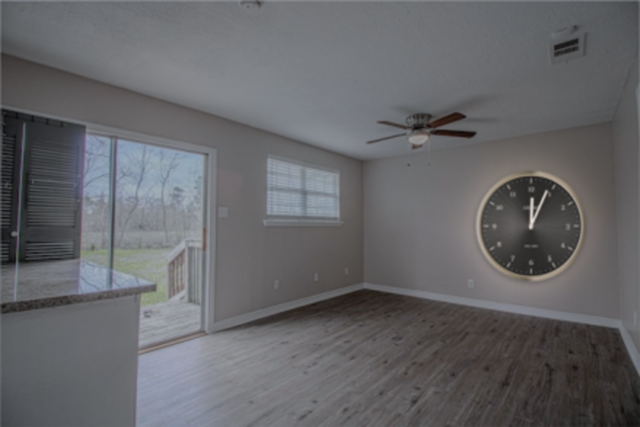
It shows {"hour": 12, "minute": 4}
